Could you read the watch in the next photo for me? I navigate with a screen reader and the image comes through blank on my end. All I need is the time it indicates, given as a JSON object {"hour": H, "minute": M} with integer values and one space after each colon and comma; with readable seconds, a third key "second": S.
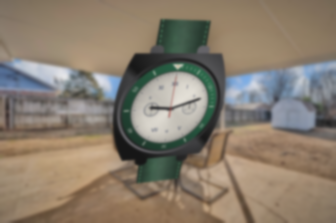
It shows {"hour": 9, "minute": 12}
